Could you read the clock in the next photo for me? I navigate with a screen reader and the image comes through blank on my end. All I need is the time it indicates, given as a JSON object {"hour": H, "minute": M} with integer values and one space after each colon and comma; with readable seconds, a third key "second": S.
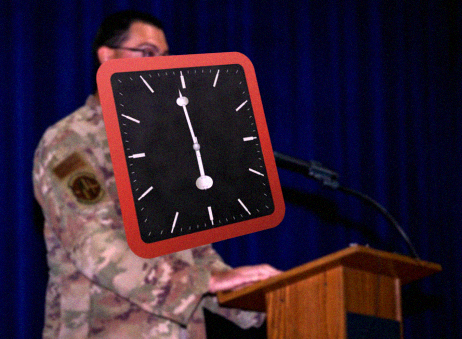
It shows {"hour": 5, "minute": 59}
